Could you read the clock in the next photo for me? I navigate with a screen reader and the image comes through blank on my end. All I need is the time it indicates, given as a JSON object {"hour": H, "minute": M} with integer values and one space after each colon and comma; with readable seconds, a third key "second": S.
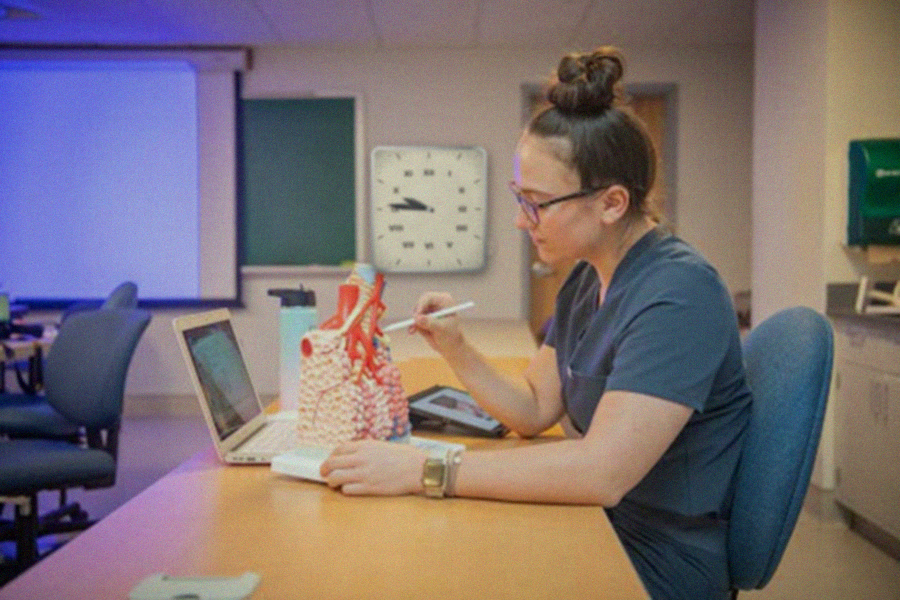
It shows {"hour": 9, "minute": 46}
